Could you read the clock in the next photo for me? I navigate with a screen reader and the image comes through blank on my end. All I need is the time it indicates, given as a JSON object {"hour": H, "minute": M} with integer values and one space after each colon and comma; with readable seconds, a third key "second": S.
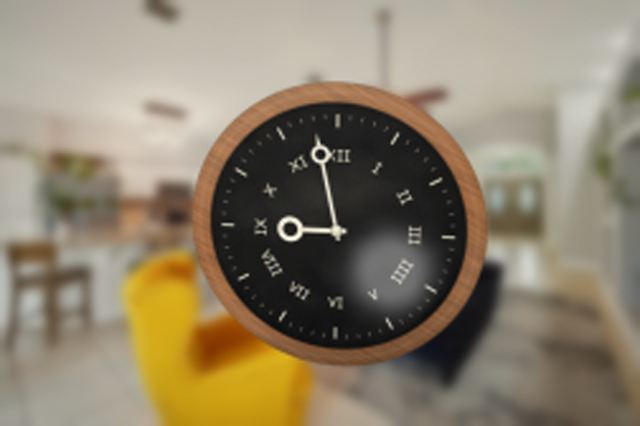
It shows {"hour": 8, "minute": 58}
